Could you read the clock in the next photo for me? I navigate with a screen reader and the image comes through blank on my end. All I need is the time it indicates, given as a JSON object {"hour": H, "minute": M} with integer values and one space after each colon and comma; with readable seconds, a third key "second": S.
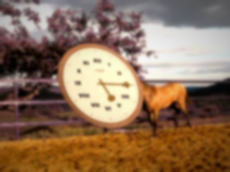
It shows {"hour": 5, "minute": 15}
